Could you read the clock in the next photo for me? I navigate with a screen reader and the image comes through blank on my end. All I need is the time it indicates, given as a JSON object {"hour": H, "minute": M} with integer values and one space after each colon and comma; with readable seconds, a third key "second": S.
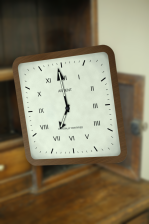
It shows {"hour": 6, "minute": 59}
